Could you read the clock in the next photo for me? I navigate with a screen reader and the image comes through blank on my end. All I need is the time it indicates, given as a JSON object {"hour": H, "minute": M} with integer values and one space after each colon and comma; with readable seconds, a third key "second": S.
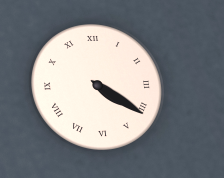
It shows {"hour": 4, "minute": 21}
